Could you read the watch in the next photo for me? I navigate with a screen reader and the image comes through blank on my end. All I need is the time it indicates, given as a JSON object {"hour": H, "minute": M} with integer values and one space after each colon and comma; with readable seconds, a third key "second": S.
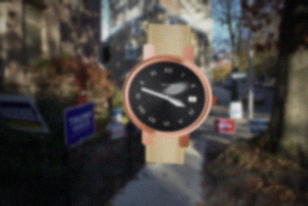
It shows {"hour": 3, "minute": 48}
